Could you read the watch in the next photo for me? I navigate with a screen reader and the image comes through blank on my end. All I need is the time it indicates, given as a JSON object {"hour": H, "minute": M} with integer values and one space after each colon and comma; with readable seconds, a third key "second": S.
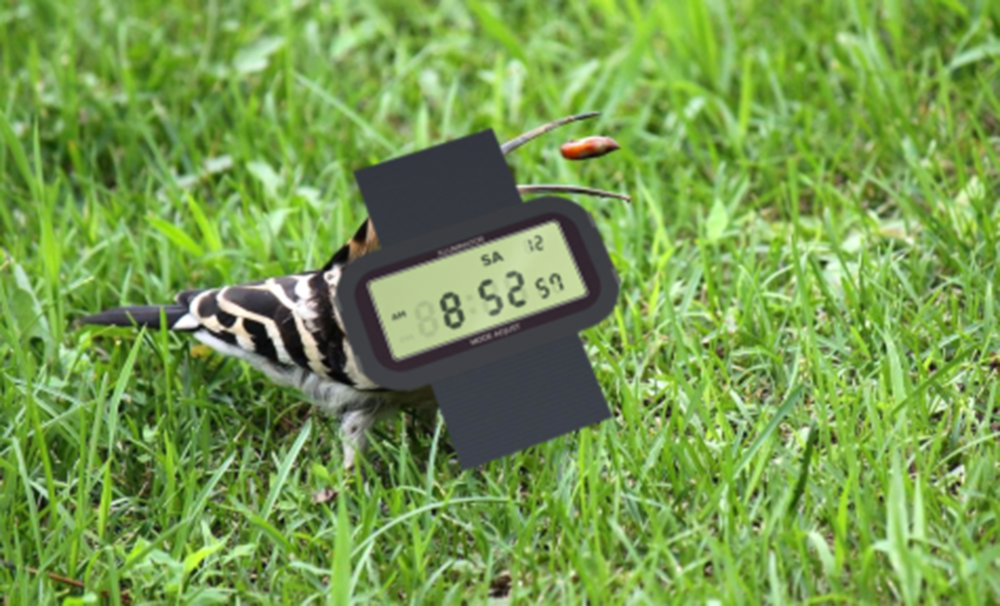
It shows {"hour": 8, "minute": 52, "second": 57}
